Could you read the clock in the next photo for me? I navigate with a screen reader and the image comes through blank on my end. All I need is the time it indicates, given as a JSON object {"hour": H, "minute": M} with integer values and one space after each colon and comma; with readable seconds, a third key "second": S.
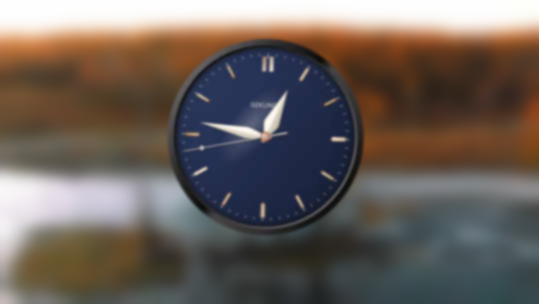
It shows {"hour": 12, "minute": 46, "second": 43}
